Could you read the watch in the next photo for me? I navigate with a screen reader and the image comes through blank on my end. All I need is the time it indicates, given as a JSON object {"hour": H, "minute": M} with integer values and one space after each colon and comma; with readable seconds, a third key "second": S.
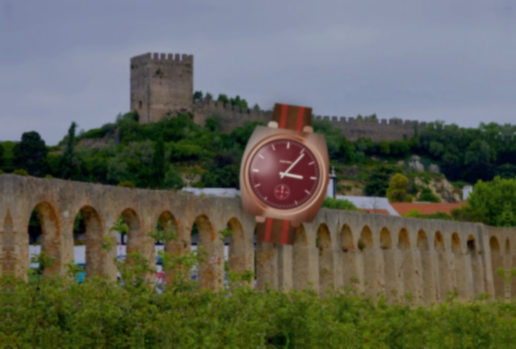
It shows {"hour": 3, "minute": 6}
